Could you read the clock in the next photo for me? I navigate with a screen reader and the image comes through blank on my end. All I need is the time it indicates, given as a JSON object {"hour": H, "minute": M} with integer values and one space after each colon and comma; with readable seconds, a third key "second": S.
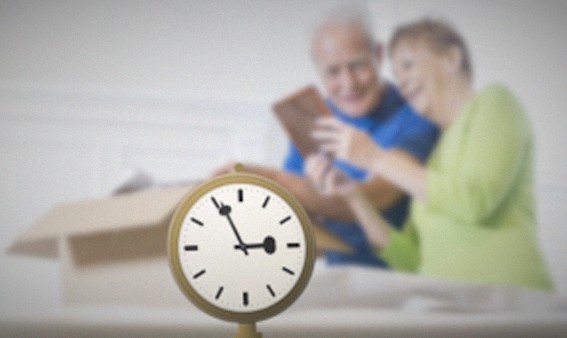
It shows {"hour": 2, "minute": 56}
